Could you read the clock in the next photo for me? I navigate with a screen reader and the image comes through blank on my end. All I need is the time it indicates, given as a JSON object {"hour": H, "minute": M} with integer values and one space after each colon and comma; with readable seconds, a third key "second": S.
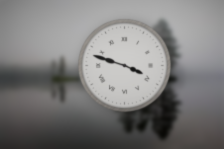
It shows {"hour": 3, "minute": 48}
